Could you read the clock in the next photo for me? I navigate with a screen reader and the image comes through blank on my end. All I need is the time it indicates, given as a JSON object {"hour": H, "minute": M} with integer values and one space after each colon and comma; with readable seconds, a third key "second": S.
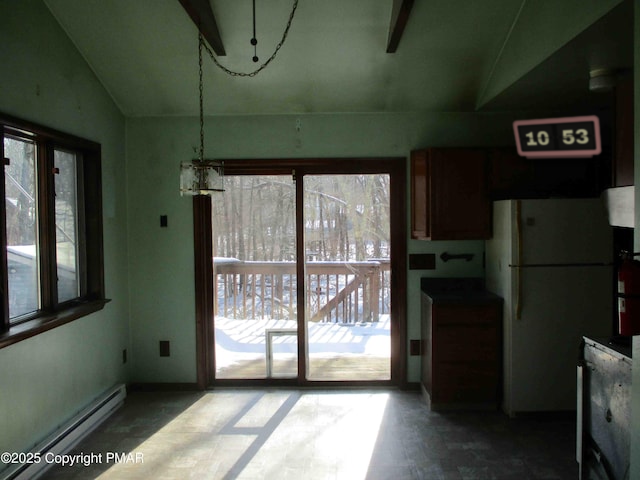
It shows {"hour": 10, "minute": 53}
